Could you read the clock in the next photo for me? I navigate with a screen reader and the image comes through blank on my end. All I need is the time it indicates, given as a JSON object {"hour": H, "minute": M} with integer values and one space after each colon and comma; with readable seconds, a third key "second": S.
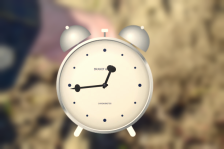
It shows {"hour": 12, "minute": 44}
